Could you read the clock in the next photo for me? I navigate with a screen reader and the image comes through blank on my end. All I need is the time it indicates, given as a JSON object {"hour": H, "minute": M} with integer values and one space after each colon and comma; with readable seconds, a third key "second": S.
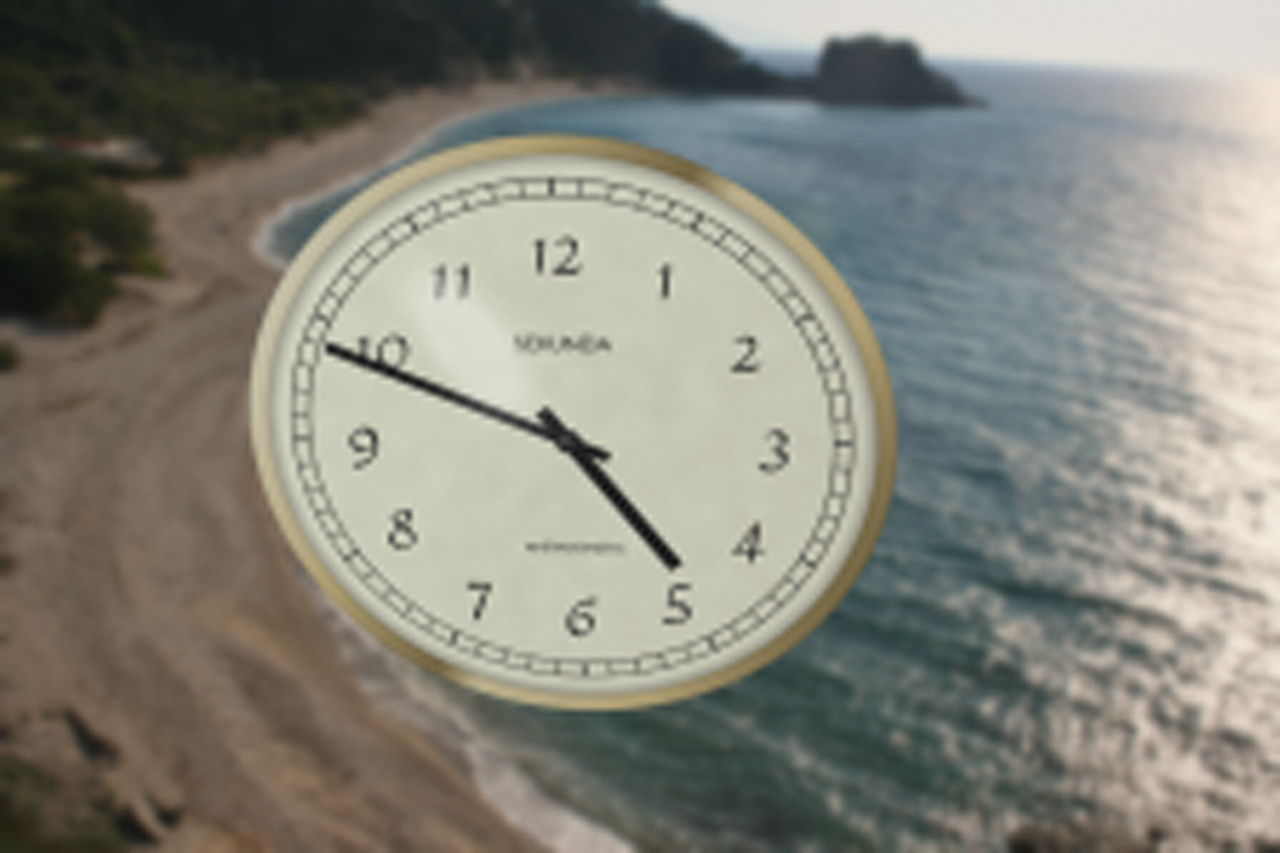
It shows {"hour": 4, "minute": 49}
